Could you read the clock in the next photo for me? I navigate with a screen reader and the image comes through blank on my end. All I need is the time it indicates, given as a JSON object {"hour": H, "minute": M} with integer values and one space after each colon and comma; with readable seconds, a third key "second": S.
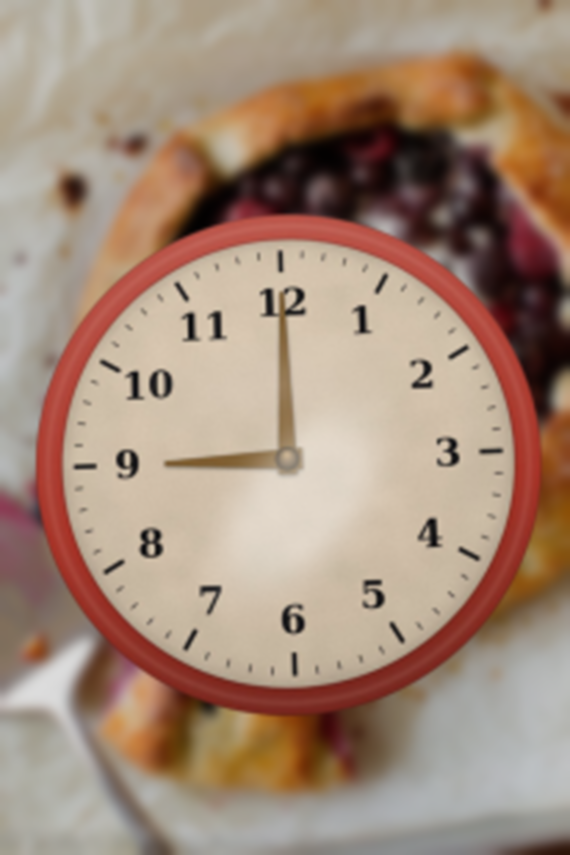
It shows {"hour": 9, "minute": 0}
